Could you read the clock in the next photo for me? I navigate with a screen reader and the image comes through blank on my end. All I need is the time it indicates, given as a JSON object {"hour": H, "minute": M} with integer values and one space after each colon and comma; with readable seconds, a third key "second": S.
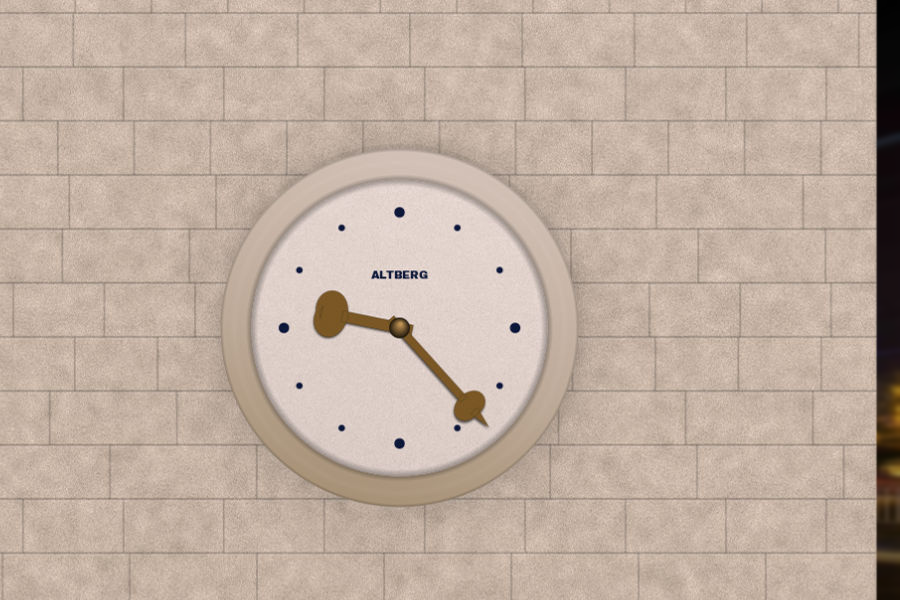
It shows {"hour": 9, "minute": 23}
